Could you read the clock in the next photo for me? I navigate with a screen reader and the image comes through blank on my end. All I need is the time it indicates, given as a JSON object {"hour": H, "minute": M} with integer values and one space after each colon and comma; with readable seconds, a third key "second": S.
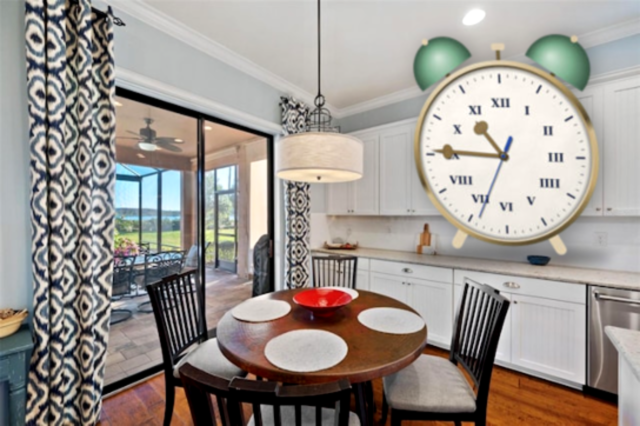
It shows {"hour": 10, "minute": 45, "second": 34}
